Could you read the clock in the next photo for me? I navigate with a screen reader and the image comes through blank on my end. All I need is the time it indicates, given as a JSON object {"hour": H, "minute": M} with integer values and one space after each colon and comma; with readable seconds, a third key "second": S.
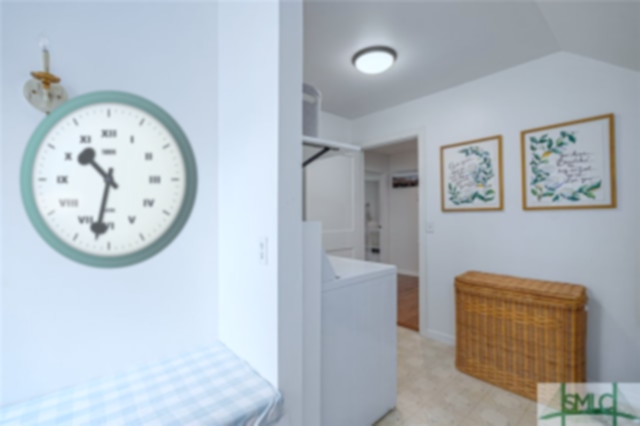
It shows {"hour": 10, "minute": 32}
